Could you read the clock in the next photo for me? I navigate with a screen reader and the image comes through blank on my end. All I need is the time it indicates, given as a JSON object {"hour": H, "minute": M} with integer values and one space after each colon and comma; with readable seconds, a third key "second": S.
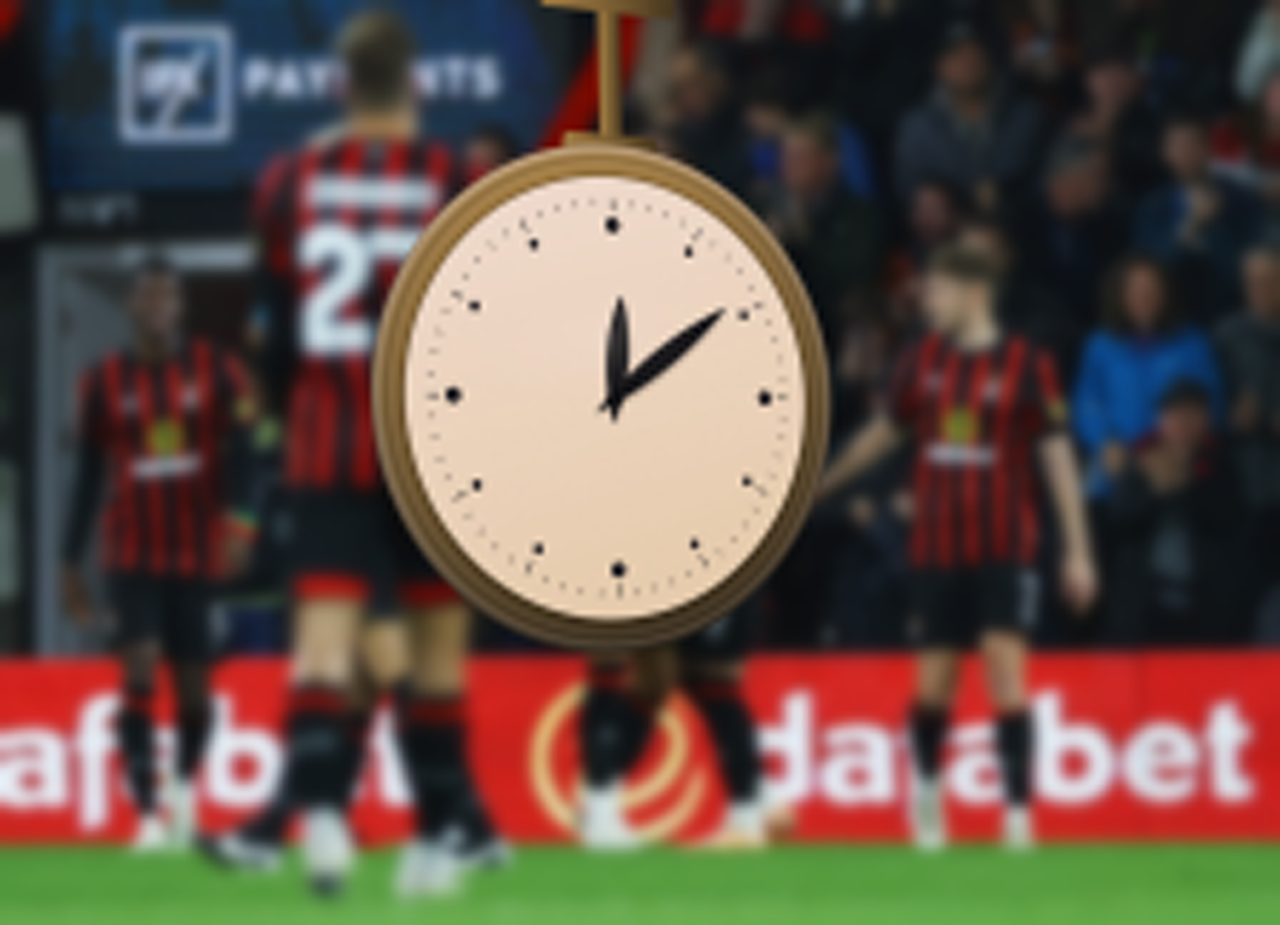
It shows {"hour": 12, "minute": 9}
